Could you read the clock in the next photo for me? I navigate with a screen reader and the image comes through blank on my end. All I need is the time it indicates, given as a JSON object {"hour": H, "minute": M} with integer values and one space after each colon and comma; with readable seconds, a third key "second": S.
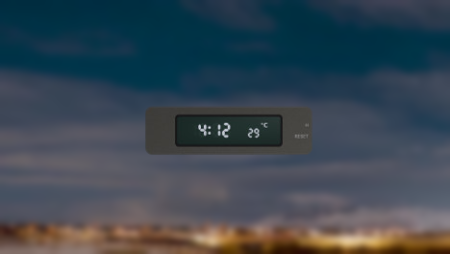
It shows {"hour": 4, "minute": 12}
